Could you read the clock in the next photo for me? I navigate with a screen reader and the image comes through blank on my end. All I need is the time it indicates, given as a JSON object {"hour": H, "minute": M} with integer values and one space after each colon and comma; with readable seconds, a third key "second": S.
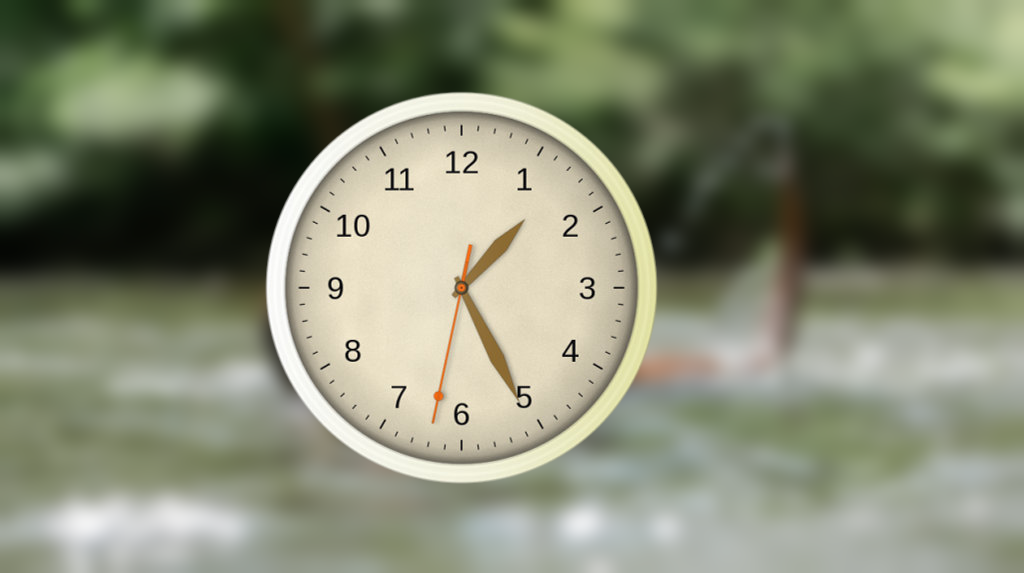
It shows {"hour": 1, "minute": 25, "second": 32}
